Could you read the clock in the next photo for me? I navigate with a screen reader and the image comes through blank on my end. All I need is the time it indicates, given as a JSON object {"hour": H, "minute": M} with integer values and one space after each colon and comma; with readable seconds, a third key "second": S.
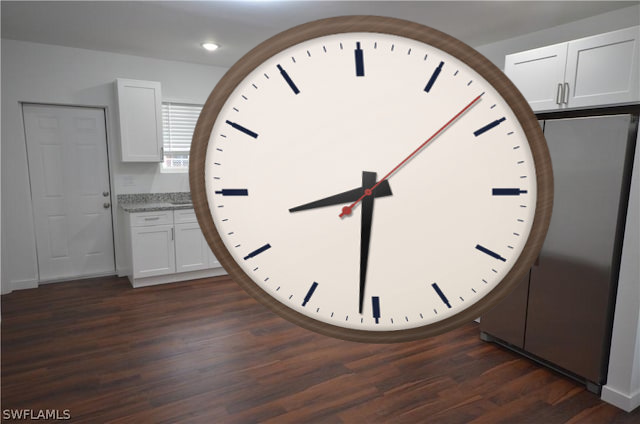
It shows {"hour": 8, "minute": 31, "second": 8}
